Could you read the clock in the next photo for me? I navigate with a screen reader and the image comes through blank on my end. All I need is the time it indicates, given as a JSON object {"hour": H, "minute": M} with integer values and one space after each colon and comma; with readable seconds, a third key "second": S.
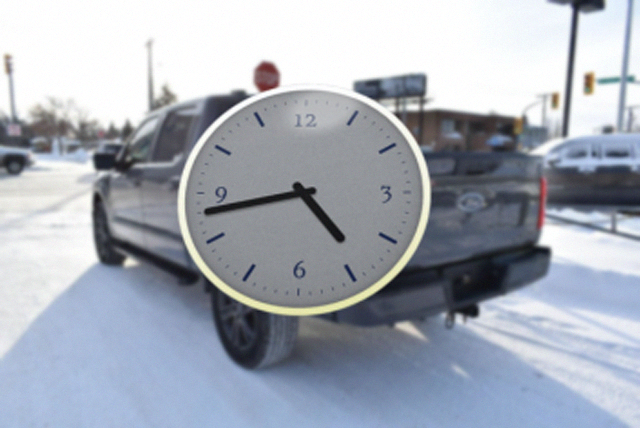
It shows {"hour": 4, "minute": 43}
